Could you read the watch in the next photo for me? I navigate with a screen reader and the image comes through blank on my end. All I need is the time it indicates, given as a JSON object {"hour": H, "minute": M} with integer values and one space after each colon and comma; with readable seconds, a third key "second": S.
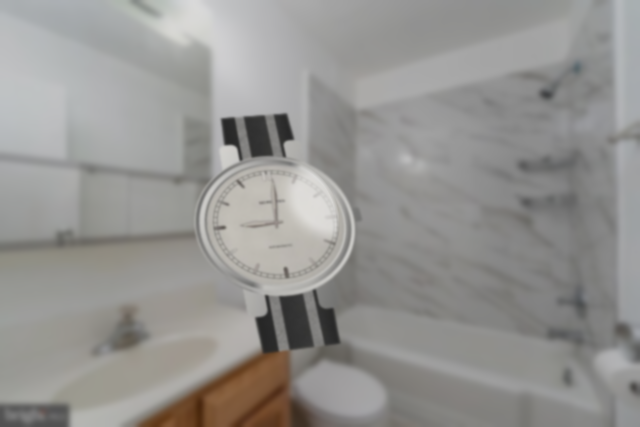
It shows {"hour": 9, "minute": 1}
